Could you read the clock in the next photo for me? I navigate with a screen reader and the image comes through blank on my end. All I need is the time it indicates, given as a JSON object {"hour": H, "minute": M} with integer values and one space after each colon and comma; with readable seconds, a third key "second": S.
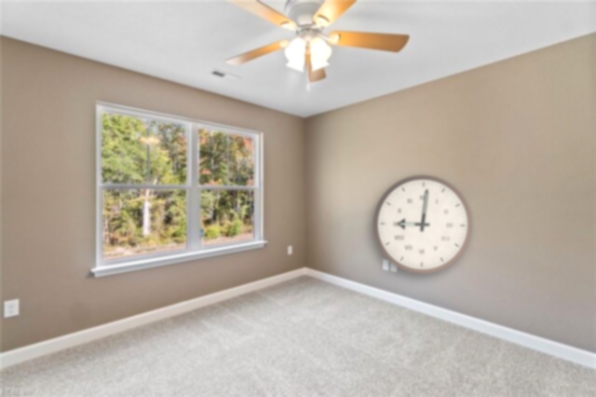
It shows {"hour": 9, "minute": 1}
